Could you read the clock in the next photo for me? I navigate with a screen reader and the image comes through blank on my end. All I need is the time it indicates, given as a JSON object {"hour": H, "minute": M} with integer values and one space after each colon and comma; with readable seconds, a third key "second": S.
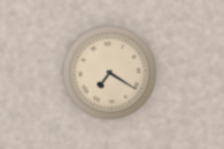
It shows {"hour": 7, "minute": 21}
